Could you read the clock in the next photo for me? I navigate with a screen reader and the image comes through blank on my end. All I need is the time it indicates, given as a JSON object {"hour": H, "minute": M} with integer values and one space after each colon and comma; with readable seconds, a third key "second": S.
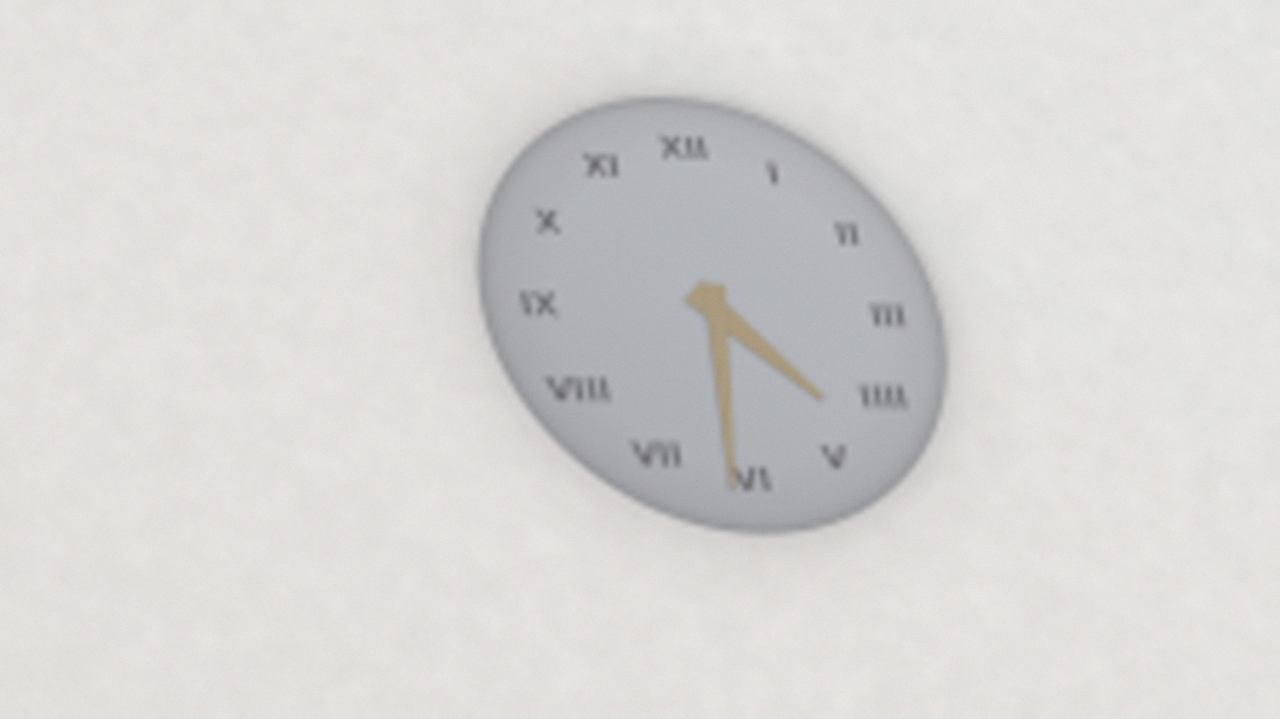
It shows {"hour": 4, "minute": 31}
